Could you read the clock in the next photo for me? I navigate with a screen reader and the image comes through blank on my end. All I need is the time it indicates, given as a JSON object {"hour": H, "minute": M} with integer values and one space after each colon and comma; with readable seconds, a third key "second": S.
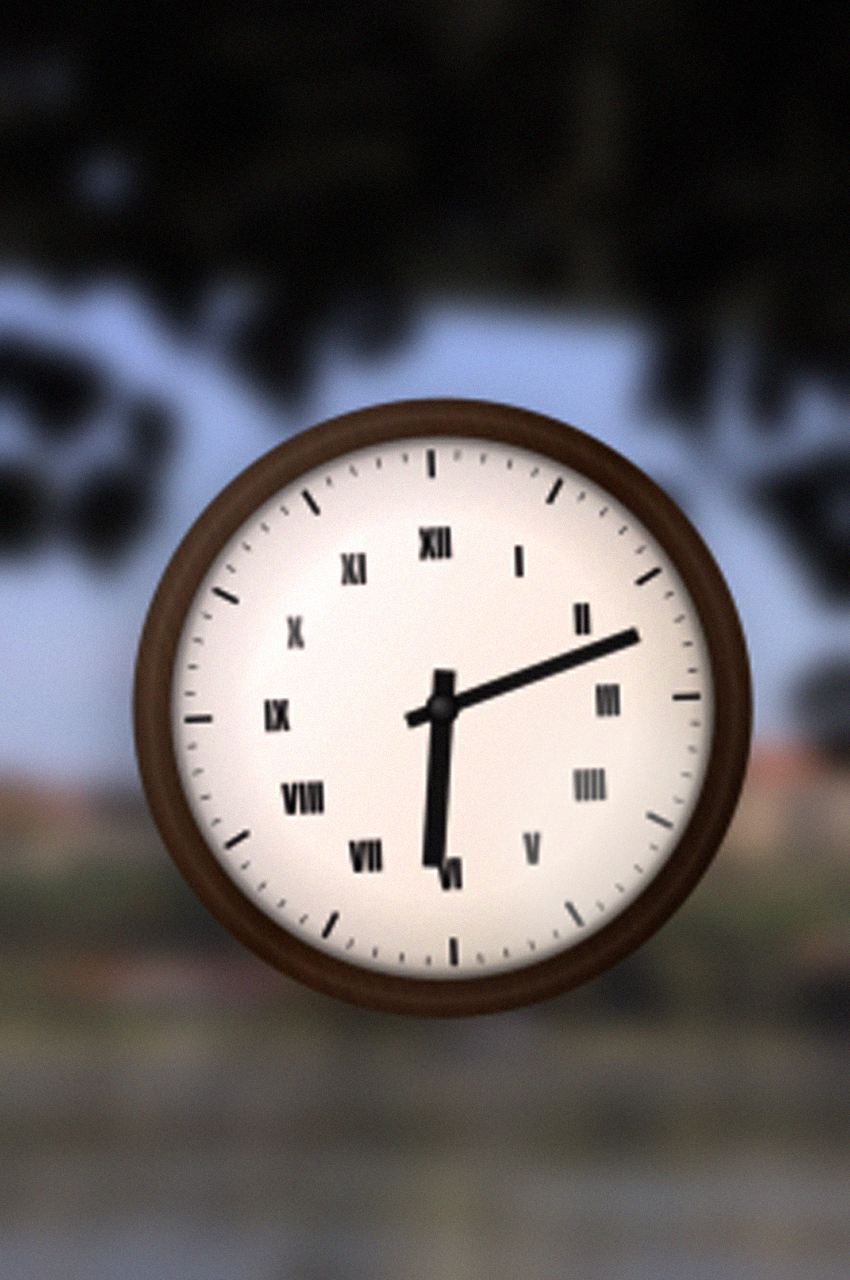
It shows {"hour": 6, "minute": 12}
